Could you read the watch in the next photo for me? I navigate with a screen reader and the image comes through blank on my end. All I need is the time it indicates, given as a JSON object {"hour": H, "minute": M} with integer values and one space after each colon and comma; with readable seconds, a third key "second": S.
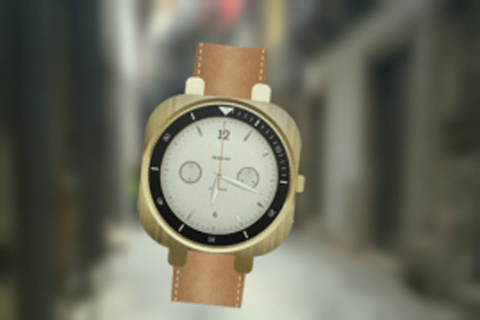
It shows {"hour": 6, "minute": 18}
